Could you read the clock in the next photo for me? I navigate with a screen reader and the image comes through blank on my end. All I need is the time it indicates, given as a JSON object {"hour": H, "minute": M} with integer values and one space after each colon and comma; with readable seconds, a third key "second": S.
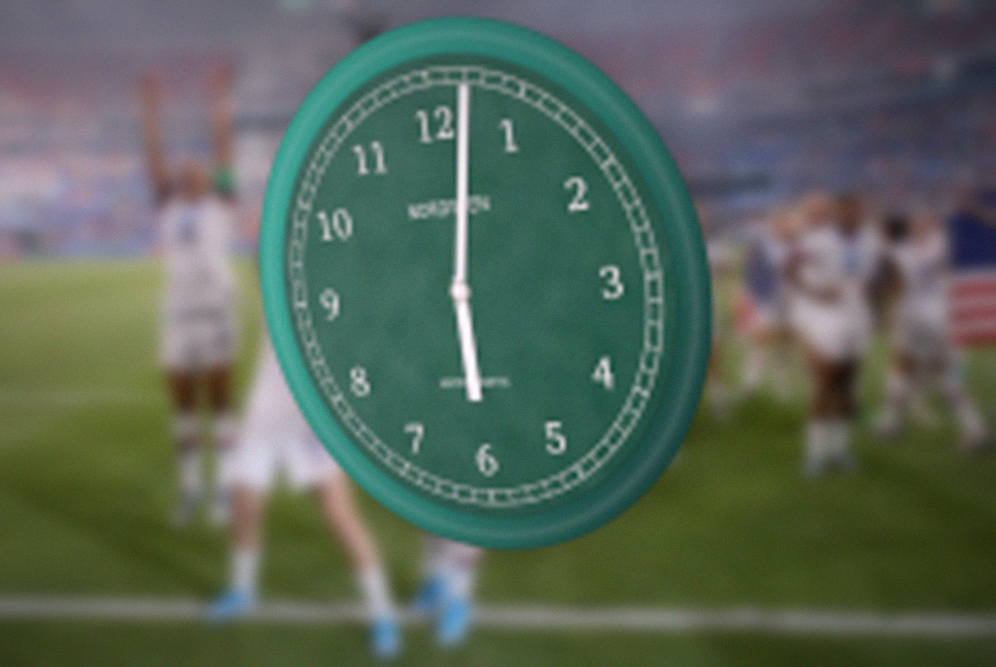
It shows {"hour": 6, "minute": 2}
